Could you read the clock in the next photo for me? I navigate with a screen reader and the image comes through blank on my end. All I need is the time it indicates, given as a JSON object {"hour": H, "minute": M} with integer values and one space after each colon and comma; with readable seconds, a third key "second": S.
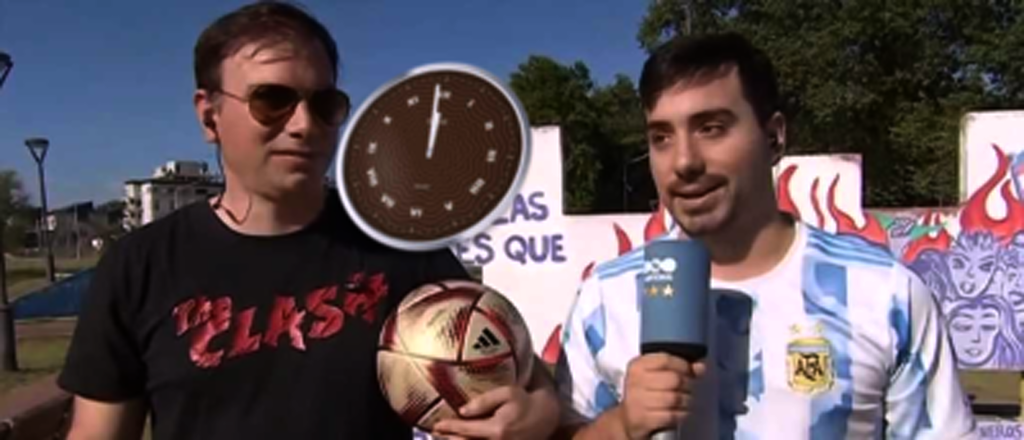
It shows {"hour": 11, "minute": 59}
